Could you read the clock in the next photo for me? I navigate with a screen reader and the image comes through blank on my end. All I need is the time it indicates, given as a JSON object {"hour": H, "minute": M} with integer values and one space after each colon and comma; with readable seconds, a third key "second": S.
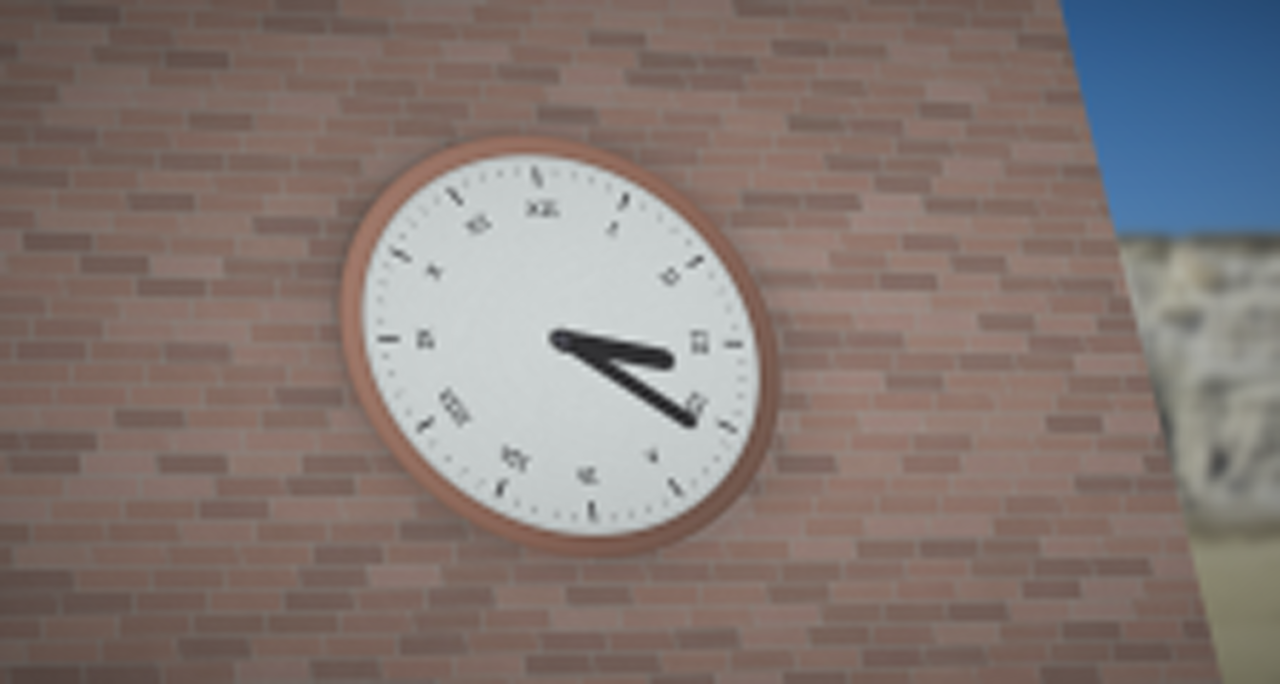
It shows {"hour": 3, "minute": 21}
